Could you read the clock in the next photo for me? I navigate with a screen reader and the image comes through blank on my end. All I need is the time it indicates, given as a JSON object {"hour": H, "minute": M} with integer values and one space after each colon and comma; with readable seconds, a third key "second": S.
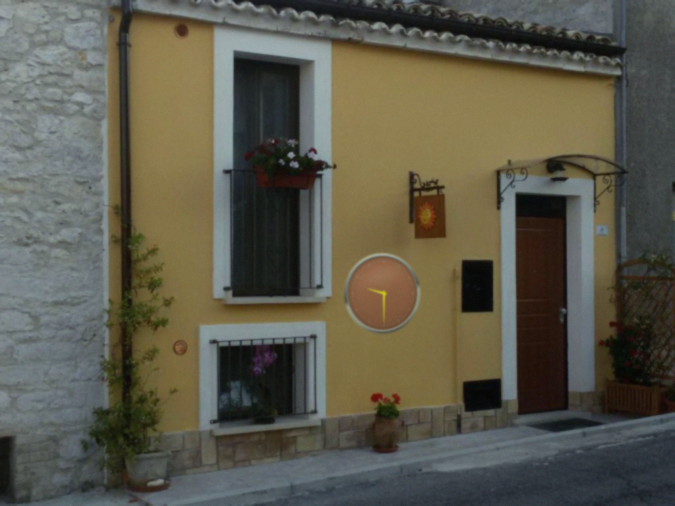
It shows {"hour": 9, "minute": 30}
